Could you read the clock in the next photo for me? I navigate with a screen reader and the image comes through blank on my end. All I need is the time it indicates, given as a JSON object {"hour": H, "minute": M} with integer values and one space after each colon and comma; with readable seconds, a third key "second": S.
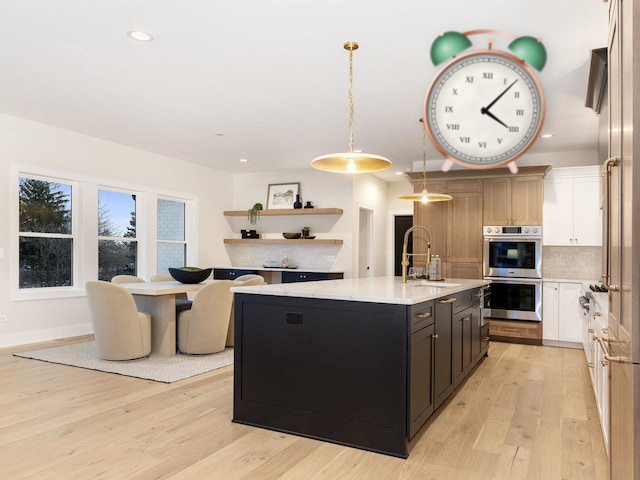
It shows {"hour": 4, "minute": 7}
